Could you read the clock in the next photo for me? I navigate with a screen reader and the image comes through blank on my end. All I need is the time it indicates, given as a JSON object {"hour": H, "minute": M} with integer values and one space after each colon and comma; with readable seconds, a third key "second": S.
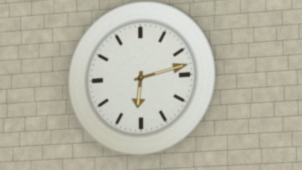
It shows {"hour": 6, "minute": 13}
